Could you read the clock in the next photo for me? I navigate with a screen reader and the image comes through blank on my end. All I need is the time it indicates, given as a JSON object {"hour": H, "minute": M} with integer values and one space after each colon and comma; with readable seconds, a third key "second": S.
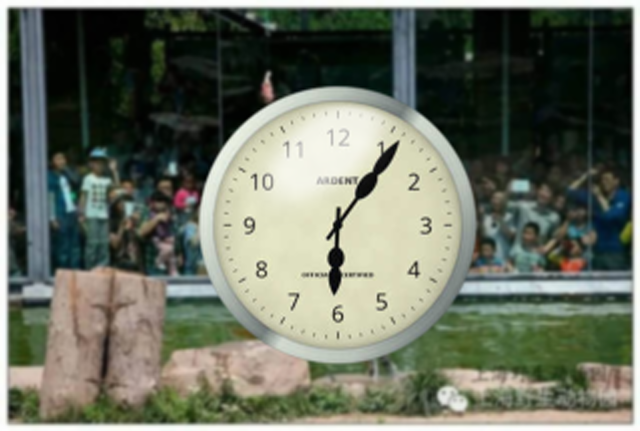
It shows {"hour": 6, "minute": 6}
